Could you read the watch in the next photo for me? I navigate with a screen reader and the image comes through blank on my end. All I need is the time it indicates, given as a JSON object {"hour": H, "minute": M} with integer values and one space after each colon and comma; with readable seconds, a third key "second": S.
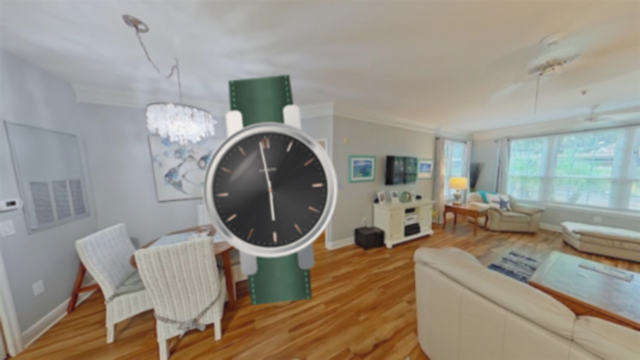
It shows {"hour": 5, "minute": 59}
